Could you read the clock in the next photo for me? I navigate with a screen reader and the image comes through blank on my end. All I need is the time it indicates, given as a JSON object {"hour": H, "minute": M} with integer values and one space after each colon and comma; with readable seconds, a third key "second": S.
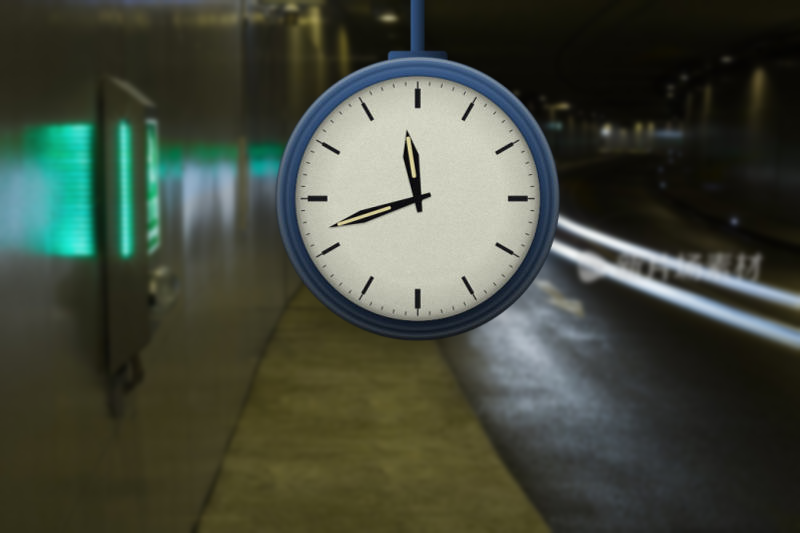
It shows {"hour": 11, "minute": 42}
